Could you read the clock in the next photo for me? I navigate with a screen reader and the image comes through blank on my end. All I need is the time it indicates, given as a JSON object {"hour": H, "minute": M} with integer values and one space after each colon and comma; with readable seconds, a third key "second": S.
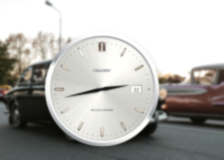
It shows {"hour": 2, "minute": 43}
